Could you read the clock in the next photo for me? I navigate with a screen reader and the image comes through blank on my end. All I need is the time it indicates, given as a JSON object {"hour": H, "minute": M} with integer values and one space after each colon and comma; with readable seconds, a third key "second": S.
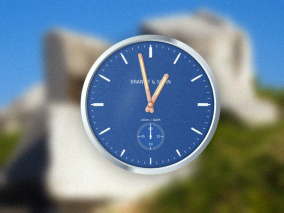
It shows {"hour": 12, "minute": 58}
